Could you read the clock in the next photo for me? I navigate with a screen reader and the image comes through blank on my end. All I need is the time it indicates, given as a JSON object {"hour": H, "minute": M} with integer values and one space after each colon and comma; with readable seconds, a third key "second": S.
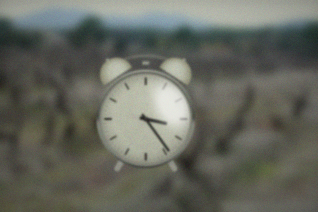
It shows {"hour": 3, "minute": 24}
